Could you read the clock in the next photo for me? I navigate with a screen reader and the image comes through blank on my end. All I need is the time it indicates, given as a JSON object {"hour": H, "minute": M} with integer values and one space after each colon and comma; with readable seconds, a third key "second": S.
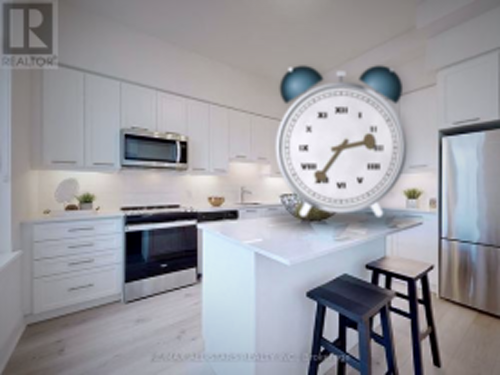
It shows {"hour": 2, "minute": 36}
